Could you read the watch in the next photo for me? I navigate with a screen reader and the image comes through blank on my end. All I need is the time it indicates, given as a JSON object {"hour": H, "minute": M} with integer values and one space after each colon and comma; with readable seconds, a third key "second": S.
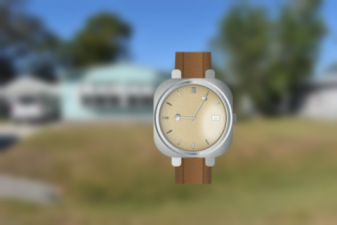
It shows {"hour": 9, "minute": 5}
